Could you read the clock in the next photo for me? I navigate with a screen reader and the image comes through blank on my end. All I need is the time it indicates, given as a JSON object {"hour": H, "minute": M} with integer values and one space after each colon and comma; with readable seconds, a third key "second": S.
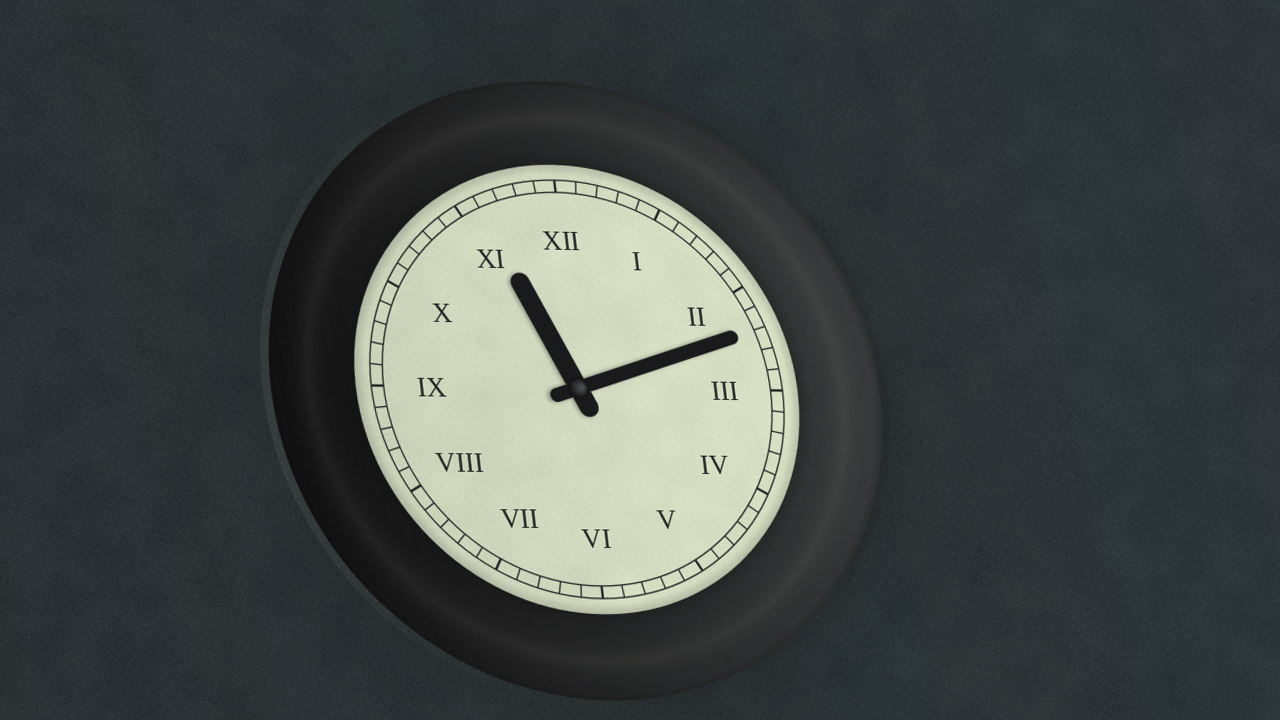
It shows {"hour": 11, "minute": 12}
